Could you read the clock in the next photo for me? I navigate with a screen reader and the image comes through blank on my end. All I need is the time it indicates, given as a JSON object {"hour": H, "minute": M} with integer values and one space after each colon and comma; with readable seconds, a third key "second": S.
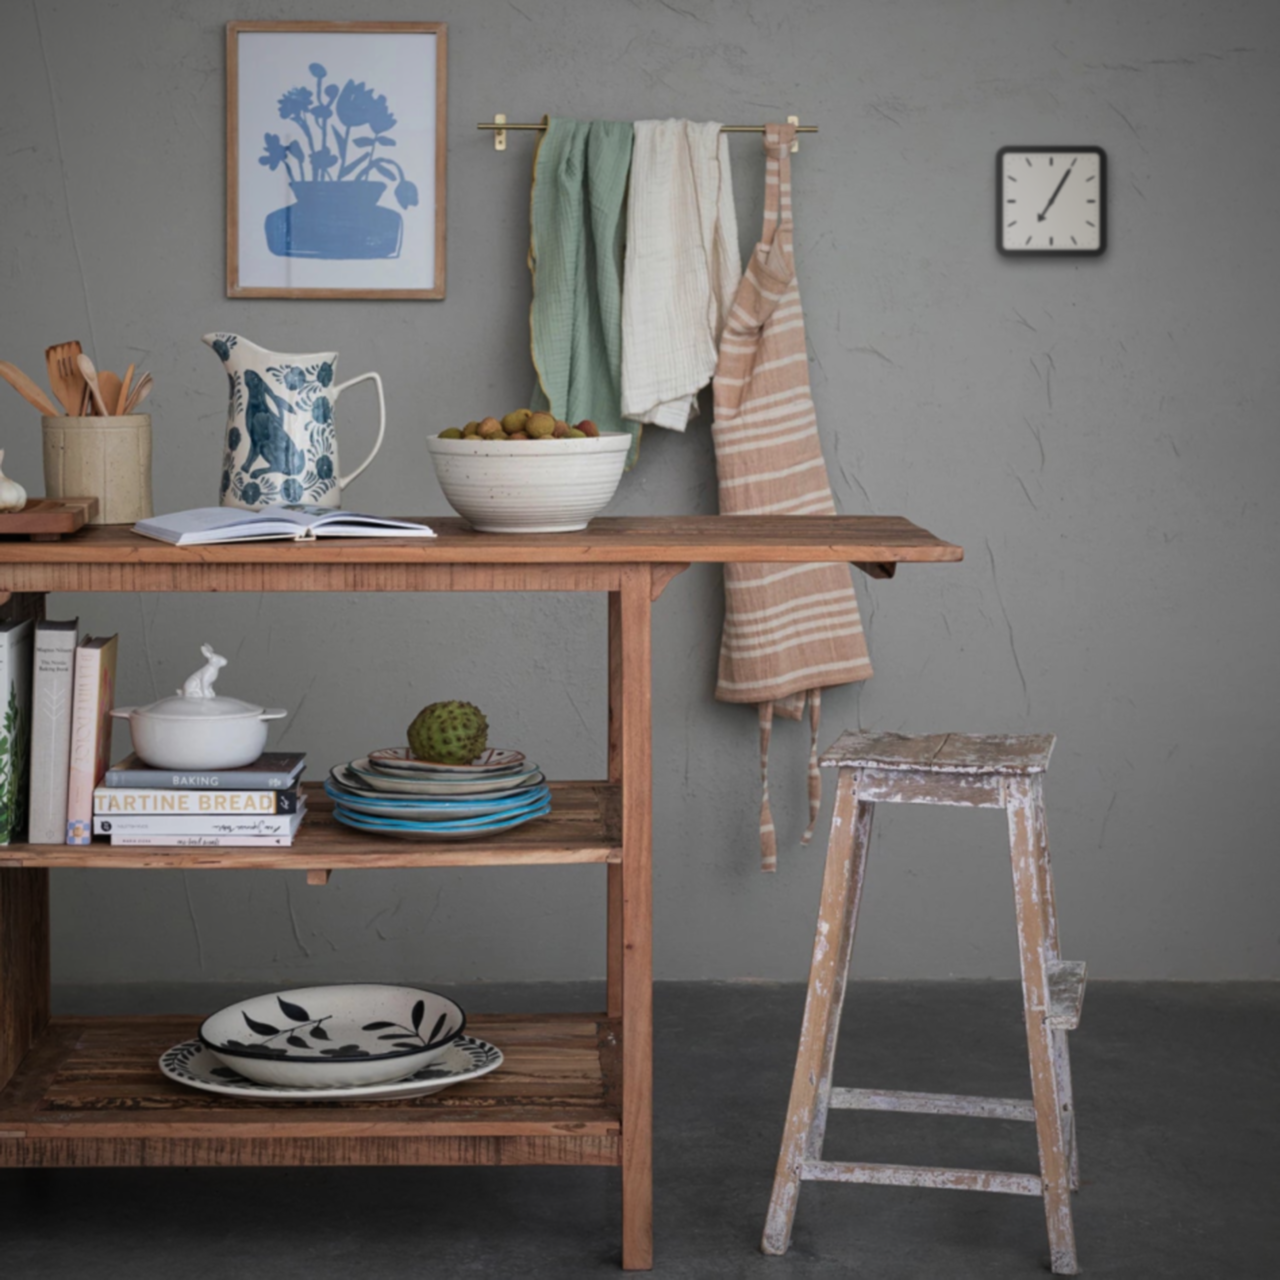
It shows {"hour": 7, "minute": 5}
